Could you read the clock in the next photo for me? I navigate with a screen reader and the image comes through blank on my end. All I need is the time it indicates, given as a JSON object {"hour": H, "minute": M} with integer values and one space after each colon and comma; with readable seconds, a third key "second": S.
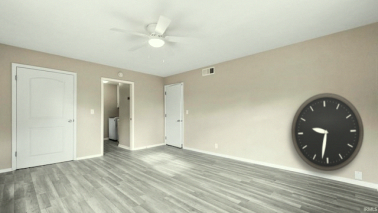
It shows {"hour": 9, "minute": 32}
